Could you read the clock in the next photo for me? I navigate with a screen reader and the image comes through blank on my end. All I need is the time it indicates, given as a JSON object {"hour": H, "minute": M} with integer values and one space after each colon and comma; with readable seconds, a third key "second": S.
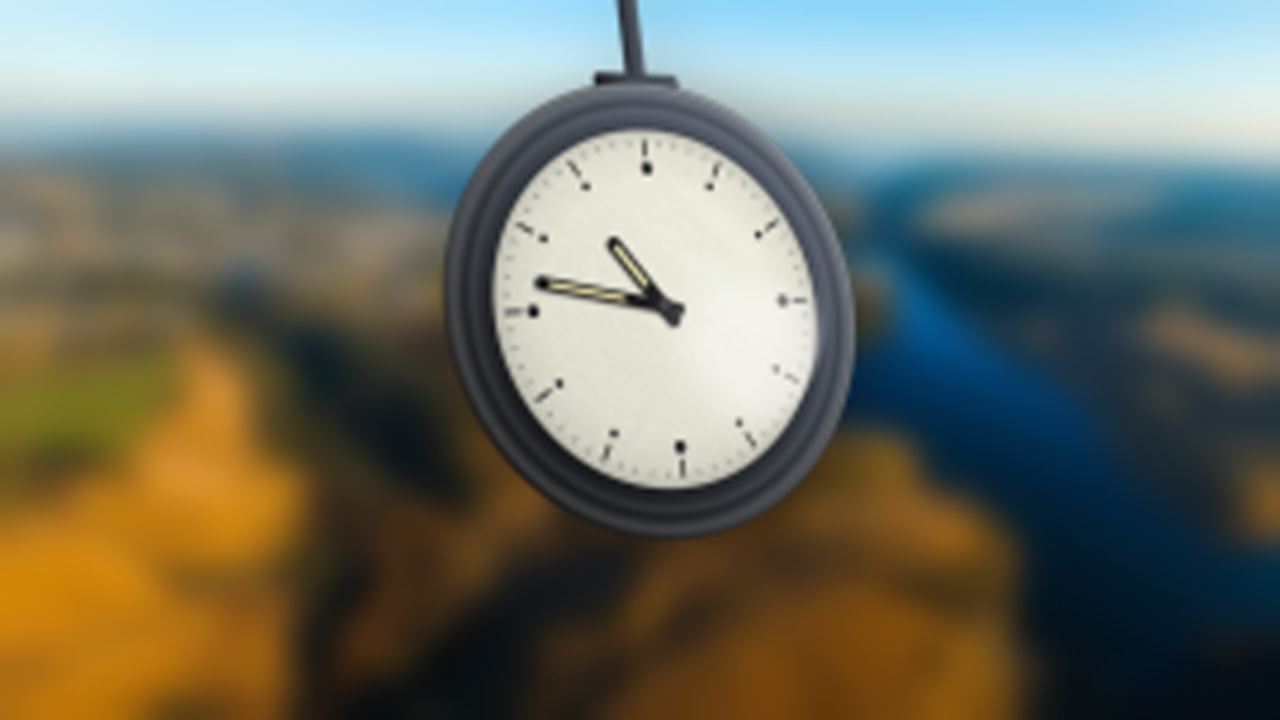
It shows {"hour": 10, "minute": 47}
